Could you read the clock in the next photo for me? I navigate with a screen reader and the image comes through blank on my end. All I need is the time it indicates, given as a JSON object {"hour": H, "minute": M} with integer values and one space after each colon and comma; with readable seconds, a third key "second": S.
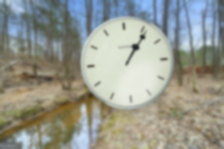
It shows {"hour": 1, "minute": 6}
